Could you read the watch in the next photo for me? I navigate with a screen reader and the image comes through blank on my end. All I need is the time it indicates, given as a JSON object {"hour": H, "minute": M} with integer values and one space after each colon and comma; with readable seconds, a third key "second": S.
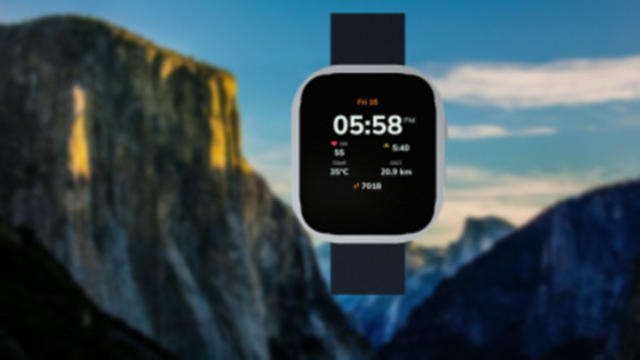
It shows {"hour": 5, "minute": 58}
